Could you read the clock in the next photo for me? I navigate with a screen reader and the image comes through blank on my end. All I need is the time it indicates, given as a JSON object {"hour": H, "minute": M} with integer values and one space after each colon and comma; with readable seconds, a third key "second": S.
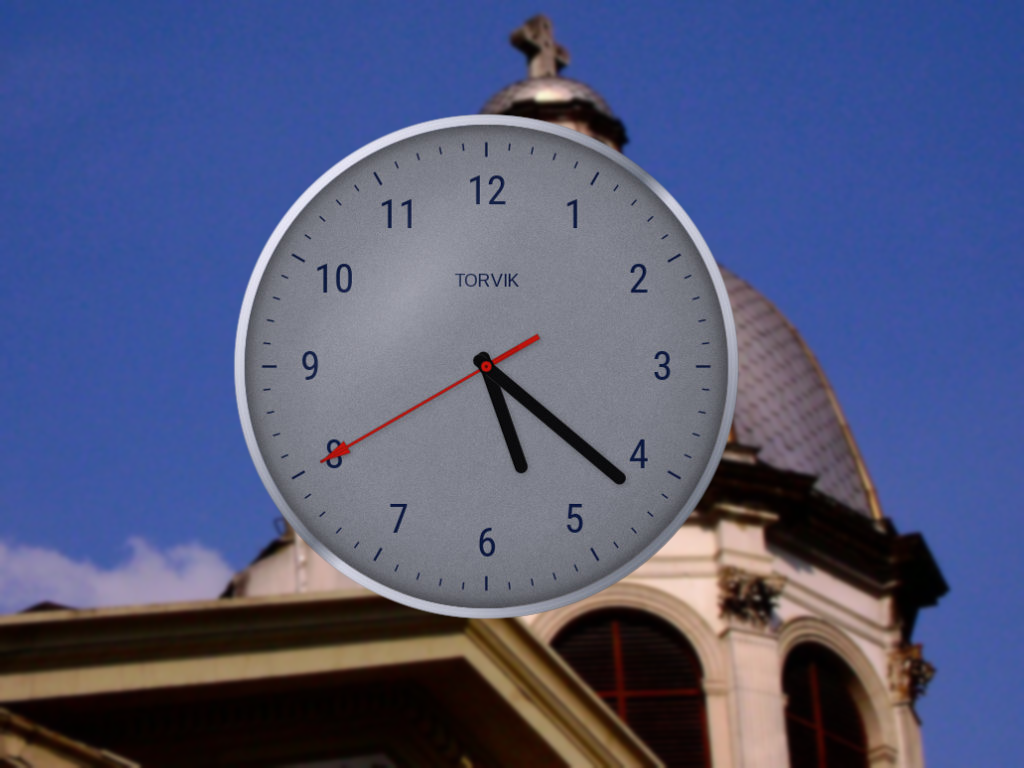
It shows {"hour": 5, "minute": 21, "second": 40}
